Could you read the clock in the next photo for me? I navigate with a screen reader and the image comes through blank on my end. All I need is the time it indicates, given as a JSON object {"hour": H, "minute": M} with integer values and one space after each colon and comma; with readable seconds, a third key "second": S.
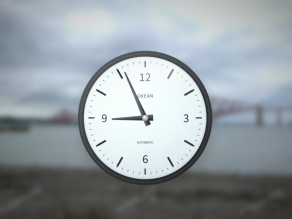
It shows {"hour": 8, "minute": 56}
